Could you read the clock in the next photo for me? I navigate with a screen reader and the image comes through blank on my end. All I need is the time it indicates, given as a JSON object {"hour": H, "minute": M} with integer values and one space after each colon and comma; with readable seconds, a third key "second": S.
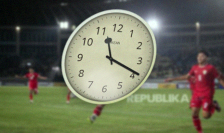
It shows {"hour": 11, "minute": 19}
